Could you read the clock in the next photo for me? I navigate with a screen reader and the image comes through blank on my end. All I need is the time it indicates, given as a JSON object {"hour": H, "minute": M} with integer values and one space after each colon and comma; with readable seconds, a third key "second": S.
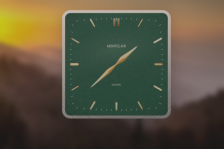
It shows {"hour": 1, "minute": 38}
